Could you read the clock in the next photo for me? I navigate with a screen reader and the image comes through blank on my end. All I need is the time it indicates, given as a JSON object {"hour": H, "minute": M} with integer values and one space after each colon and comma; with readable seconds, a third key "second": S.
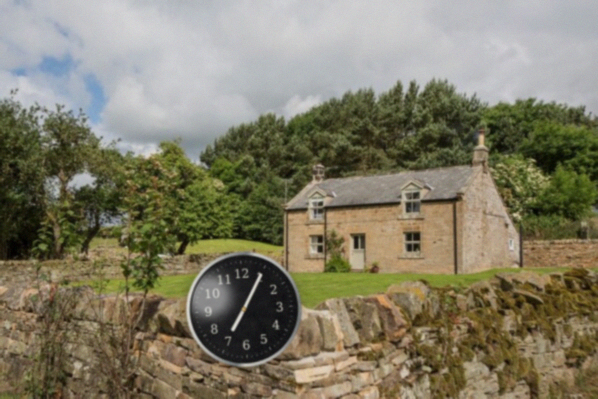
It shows {"hour": 7, "minute": 5}
